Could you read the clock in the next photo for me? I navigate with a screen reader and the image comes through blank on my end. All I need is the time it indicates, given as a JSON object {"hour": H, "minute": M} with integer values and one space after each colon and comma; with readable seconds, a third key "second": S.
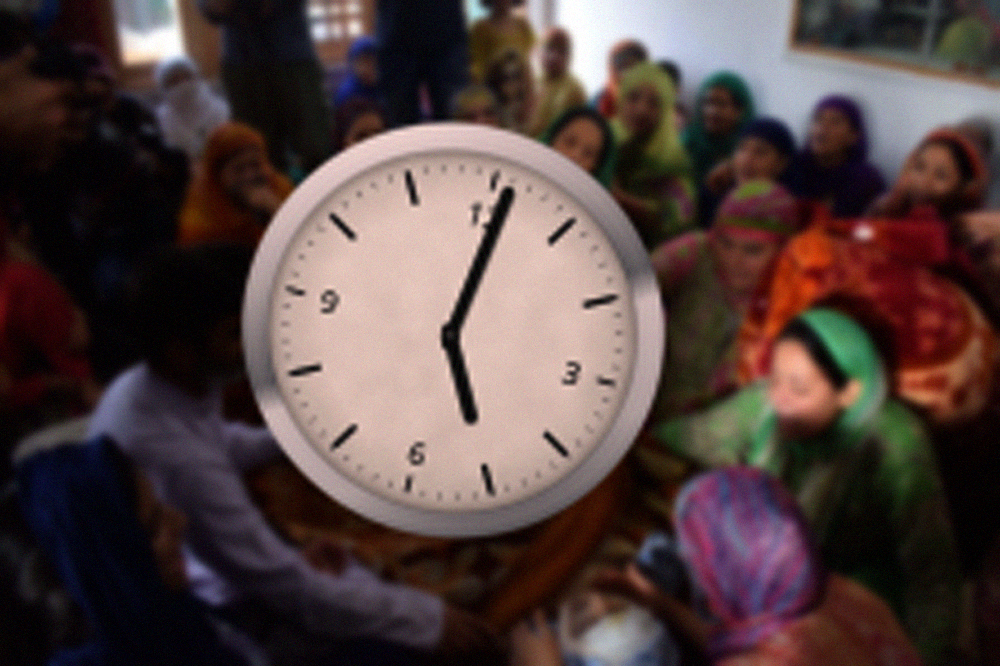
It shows {"hour": 5, "minute": 1}
